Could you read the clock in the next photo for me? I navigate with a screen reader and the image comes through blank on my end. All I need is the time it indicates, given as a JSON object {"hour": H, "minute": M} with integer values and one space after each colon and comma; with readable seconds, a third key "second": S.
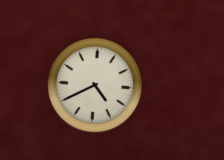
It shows {"hour": 4, "minute": 40}
